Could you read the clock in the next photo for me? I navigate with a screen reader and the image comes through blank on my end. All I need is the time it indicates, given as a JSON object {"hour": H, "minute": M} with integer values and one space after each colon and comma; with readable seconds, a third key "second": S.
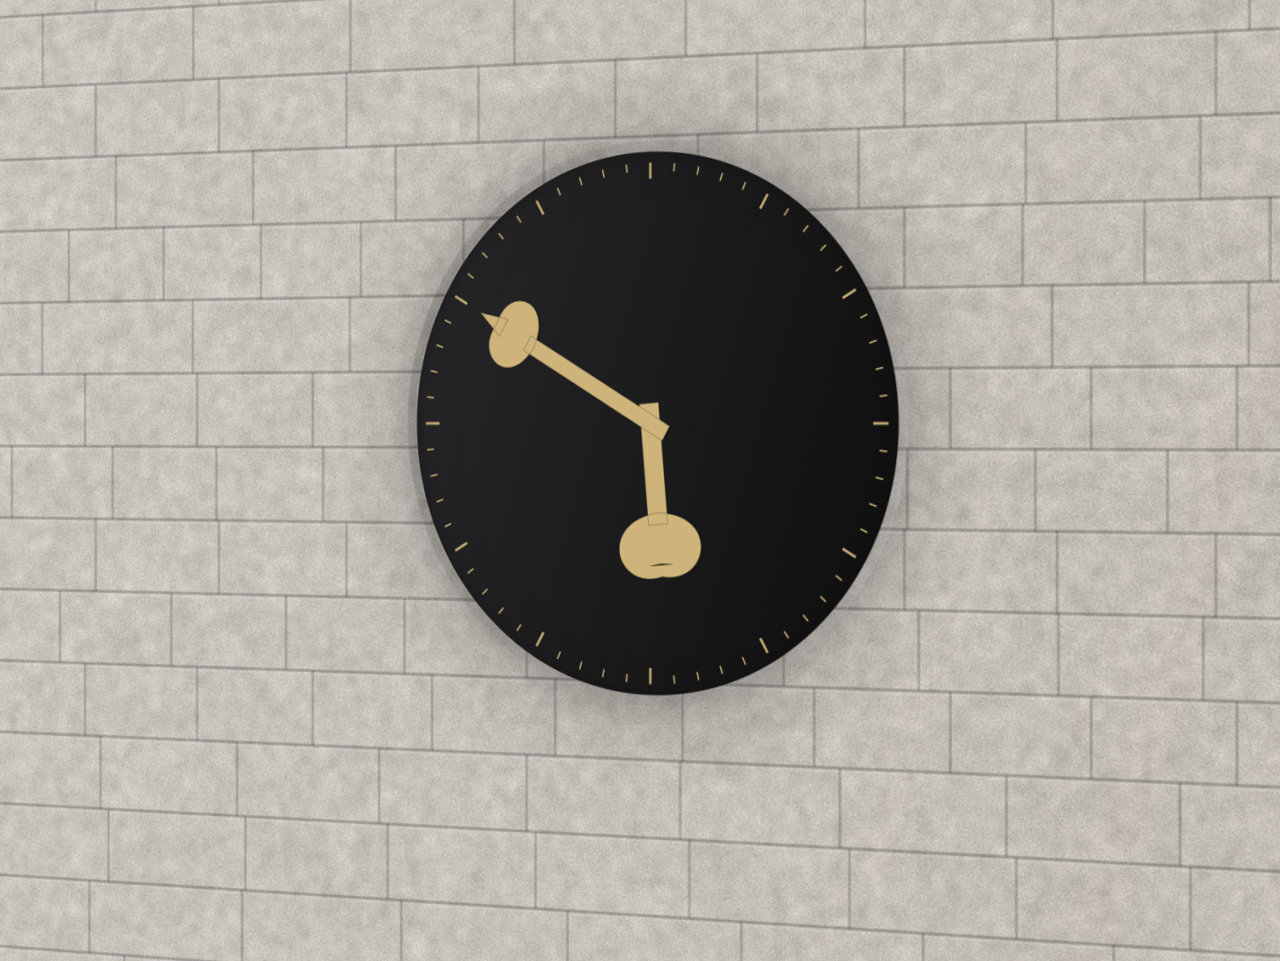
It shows {"hour": 5, "minute": 50}
